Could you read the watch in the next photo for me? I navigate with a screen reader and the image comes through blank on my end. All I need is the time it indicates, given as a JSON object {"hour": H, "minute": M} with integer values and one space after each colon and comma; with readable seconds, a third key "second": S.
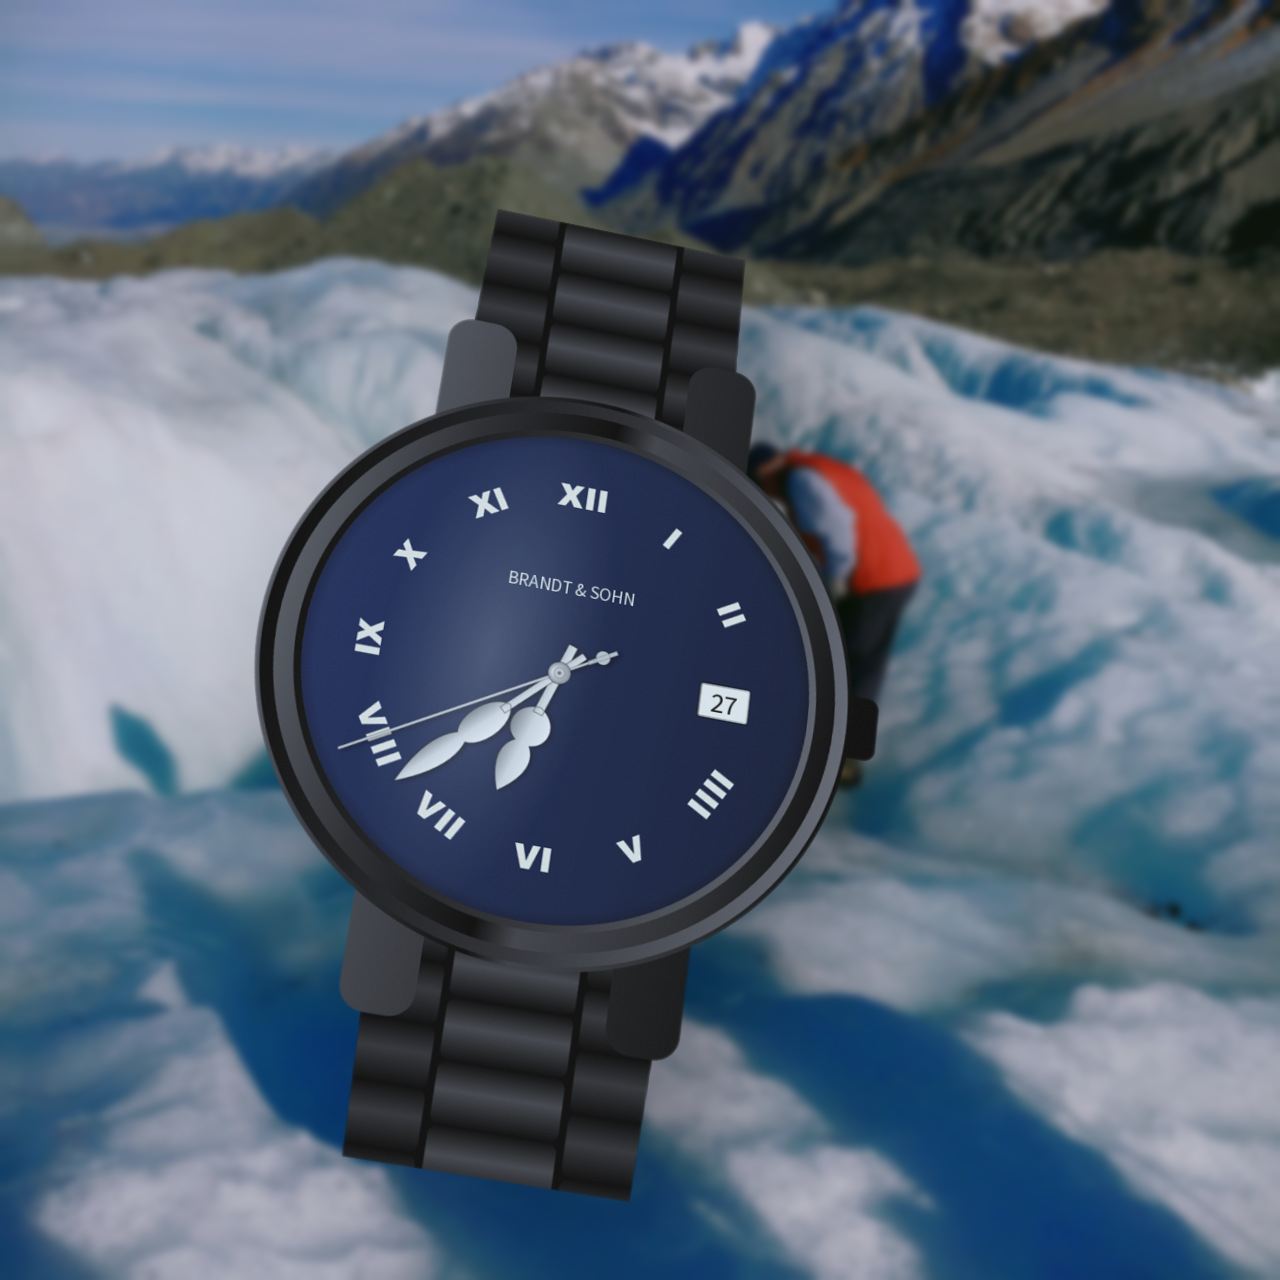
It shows {"hour": 6, "minute": 37, "second": 40}
